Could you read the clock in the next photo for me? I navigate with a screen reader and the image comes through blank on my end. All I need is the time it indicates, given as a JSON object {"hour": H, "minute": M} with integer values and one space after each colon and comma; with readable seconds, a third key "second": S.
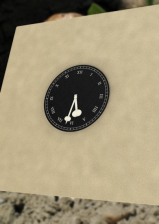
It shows {"hour": 5, "minute": 32}
